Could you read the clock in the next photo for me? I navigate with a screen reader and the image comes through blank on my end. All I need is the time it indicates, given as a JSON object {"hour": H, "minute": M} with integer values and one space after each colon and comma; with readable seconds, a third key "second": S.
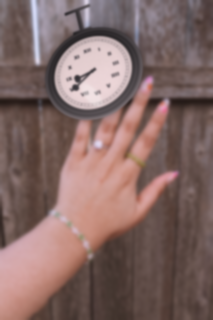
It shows {"hour": 8, "minute": 40}
